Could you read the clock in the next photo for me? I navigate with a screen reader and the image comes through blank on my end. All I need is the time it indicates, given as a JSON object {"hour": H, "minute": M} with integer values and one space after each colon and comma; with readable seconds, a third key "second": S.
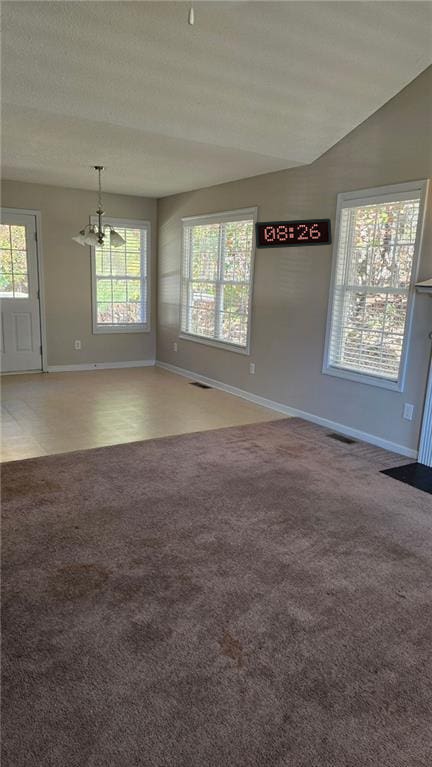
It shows {"hour": 8, "minute": 26}
